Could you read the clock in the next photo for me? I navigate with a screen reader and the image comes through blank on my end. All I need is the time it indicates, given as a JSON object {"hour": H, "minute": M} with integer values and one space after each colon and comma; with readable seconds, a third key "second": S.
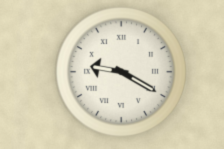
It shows {"hour": 9, "minute": 20}
